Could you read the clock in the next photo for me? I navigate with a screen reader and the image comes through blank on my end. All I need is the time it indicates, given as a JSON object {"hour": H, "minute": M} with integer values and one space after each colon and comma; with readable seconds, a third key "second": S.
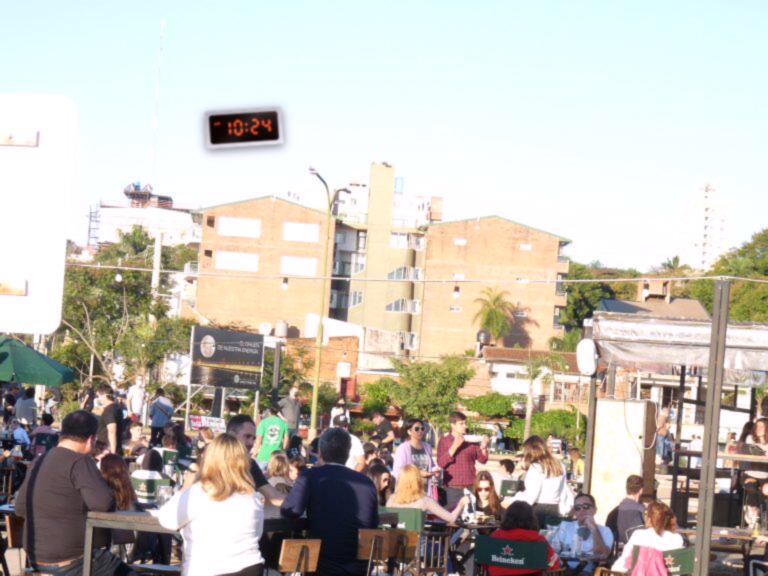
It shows {"hour": 10, "minute": 24}
